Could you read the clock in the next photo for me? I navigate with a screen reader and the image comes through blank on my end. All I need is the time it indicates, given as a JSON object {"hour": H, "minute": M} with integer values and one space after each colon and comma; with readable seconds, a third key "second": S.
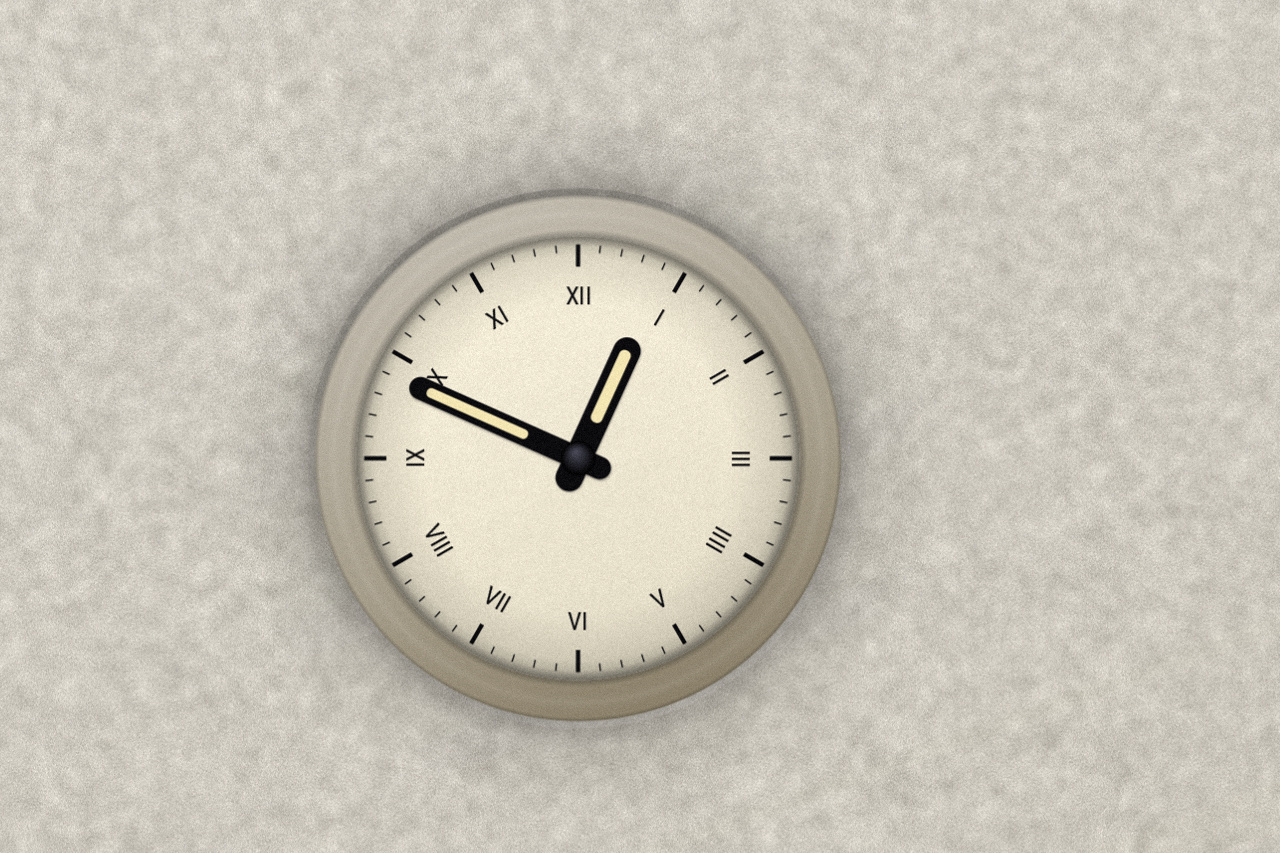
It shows {"hour": 12, "minute": 49}
